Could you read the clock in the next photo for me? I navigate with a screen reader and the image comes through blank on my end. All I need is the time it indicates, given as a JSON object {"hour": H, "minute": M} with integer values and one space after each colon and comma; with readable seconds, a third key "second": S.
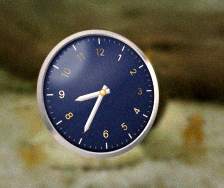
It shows {"hour": 8, "minute": 35}
